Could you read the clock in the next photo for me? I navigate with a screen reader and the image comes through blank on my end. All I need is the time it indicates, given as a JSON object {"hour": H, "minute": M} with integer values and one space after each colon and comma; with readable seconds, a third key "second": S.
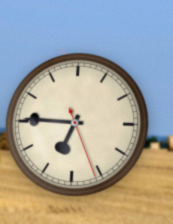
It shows {"hour": 6, "minute": 45, "second": 26}
